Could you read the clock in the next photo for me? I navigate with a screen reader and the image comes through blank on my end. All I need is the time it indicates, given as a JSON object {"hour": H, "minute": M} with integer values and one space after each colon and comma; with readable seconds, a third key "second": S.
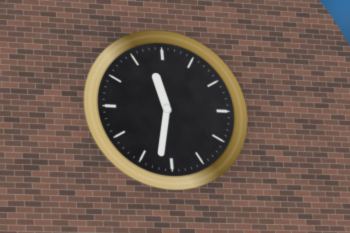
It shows {"hour": 11, "minute": 32}
